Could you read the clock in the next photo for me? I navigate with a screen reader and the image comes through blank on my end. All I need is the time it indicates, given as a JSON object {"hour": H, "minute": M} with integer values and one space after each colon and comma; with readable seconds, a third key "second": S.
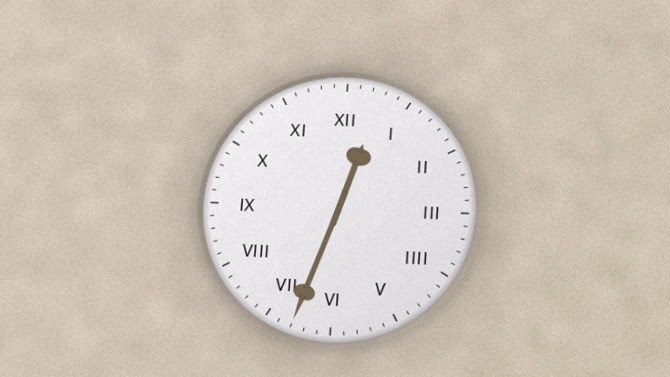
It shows {"hour": 12, "minute": 33}
